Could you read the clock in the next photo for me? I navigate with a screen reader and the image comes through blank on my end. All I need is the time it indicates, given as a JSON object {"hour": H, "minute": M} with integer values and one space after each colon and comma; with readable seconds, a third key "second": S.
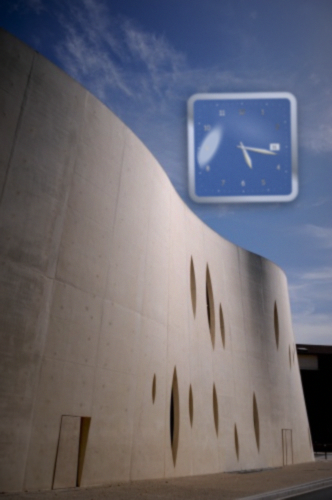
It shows {"hour": 5, "minute": 17}
